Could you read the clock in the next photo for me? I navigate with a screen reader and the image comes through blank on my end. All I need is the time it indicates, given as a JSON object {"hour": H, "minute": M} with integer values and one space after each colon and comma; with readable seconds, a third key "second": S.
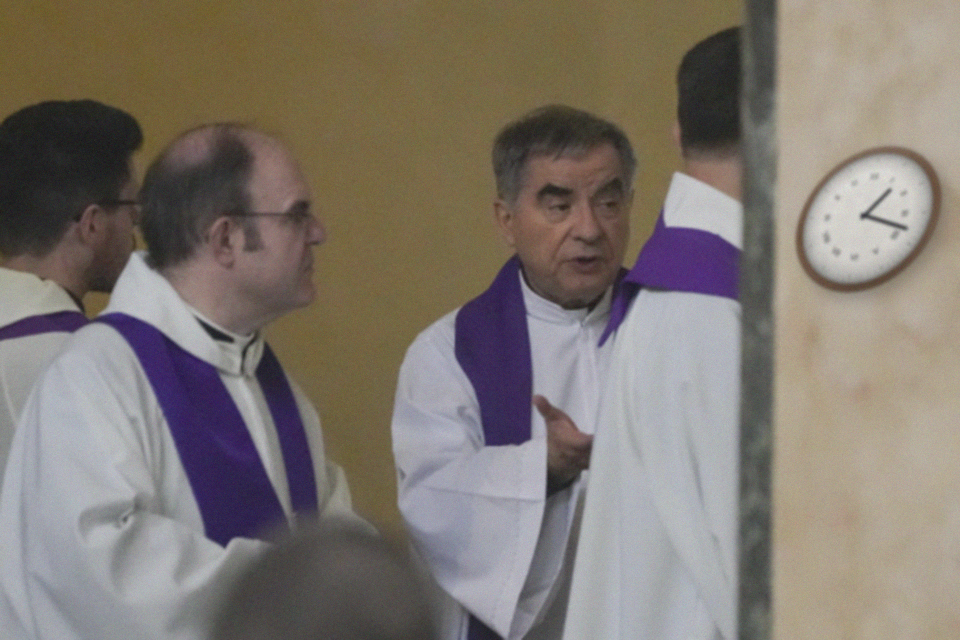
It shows {"hour": 1, "minute": 18}
